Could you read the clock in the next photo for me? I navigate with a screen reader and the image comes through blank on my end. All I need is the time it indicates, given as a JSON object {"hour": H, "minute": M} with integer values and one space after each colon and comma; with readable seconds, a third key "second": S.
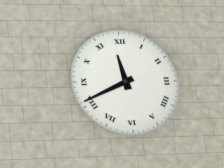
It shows {"hour": 11, "minute": 41}
